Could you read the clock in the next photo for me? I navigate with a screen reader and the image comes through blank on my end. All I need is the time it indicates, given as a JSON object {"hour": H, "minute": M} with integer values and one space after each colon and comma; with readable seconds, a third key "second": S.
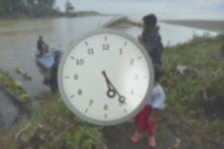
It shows {"hour": 5, "minute": 24}
